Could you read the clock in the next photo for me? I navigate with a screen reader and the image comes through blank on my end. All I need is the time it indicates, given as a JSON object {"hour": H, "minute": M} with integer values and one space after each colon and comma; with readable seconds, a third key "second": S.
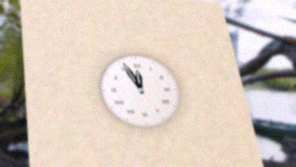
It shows {"hour": 11, "minute": 56}
